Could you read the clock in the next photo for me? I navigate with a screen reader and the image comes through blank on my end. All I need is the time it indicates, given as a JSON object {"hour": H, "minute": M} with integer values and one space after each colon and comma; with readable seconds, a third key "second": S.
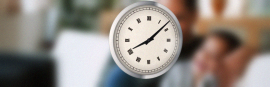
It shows {"hour": 8, "minute": 8}
